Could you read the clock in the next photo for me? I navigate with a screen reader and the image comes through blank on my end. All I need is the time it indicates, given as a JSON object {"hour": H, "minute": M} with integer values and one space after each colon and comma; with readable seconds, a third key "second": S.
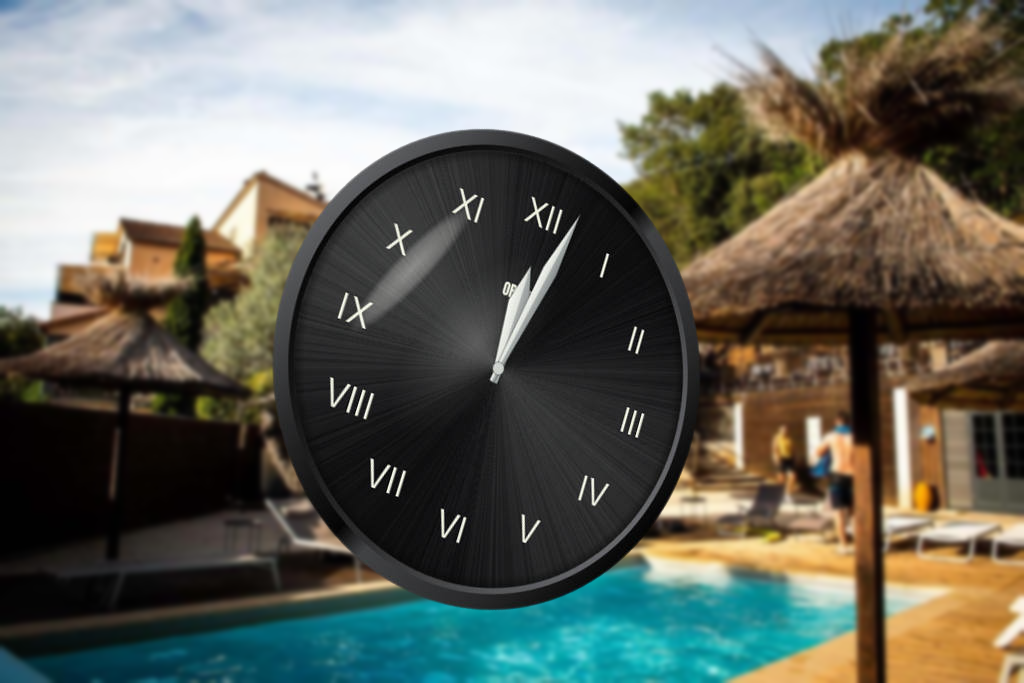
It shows {"hour": 12, "minute": 2}
